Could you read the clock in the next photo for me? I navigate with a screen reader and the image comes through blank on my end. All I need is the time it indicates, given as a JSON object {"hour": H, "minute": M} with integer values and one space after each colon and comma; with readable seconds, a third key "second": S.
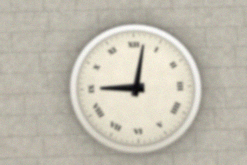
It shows {"hour": 9, "minute": 2}
